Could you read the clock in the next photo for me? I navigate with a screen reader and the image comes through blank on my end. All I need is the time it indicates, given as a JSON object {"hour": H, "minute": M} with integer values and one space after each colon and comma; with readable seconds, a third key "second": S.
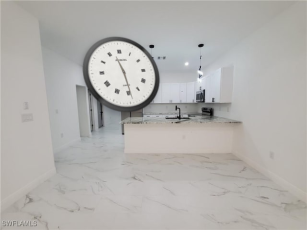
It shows {"hour": 11, "minute": 29}
